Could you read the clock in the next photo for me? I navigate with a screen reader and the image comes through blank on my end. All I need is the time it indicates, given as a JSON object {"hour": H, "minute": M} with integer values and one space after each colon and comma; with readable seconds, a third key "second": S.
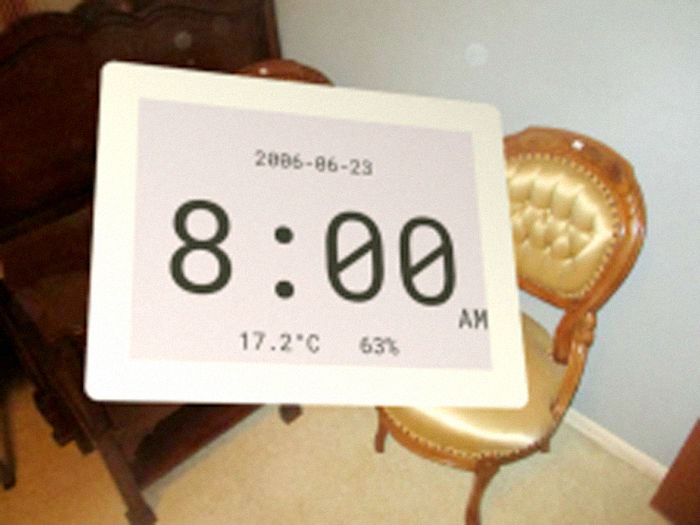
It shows {"hour": 8, "minute": 0}
